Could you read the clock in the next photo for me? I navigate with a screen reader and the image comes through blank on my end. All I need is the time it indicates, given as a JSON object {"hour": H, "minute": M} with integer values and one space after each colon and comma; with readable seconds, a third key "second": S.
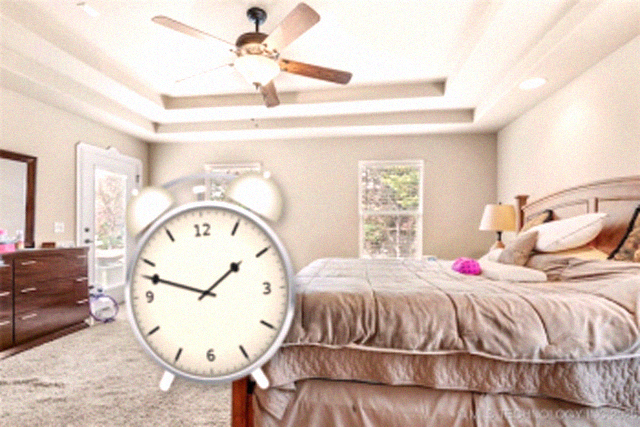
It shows {"hour": 1, "minute": 48}
